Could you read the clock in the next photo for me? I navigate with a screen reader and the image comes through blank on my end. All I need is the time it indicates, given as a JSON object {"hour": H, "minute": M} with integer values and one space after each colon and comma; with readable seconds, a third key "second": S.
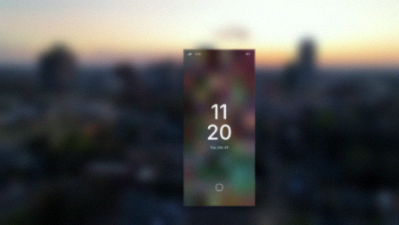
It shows {"hour": 11, "minute": 20}
